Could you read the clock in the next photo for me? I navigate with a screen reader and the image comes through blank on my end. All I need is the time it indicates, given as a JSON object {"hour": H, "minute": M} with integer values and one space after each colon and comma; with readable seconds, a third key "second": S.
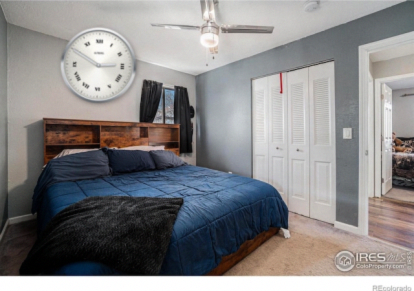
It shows {"hour": 2, "minute": 50}
